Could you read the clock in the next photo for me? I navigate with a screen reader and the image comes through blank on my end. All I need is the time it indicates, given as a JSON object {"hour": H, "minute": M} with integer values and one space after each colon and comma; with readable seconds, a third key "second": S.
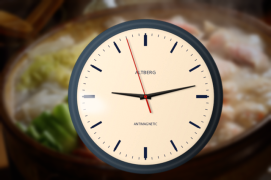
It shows {"hour": 9, "minute": 12, "second": 57}
